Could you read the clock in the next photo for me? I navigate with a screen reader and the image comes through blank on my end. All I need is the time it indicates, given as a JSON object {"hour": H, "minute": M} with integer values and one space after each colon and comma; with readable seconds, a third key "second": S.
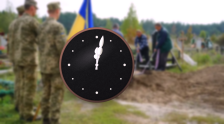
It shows {"hour": 12, "minute": 2}
